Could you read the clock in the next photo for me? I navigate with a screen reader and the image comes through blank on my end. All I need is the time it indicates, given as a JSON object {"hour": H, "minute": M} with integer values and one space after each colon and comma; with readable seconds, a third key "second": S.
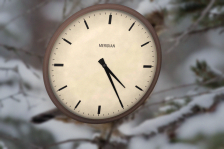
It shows {"hour": 4, "minute": 25}
